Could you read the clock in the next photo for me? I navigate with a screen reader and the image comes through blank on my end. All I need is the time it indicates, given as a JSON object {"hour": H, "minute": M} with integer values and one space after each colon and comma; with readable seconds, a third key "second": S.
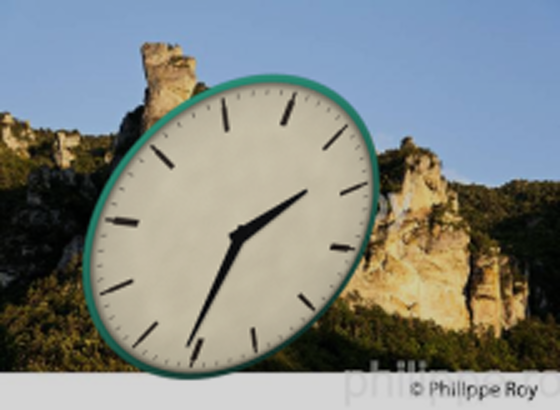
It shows {"hour": 1, "minute": 31}
